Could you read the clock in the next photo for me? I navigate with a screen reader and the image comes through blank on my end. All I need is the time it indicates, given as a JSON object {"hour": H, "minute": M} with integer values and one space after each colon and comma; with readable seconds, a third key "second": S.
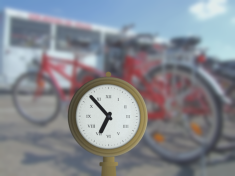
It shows {"hour": 6, "minute": 53}
